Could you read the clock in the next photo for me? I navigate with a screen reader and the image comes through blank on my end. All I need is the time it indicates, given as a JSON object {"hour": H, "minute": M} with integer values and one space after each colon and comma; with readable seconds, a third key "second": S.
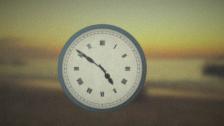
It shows {"hour": 4, "minute": 51}
